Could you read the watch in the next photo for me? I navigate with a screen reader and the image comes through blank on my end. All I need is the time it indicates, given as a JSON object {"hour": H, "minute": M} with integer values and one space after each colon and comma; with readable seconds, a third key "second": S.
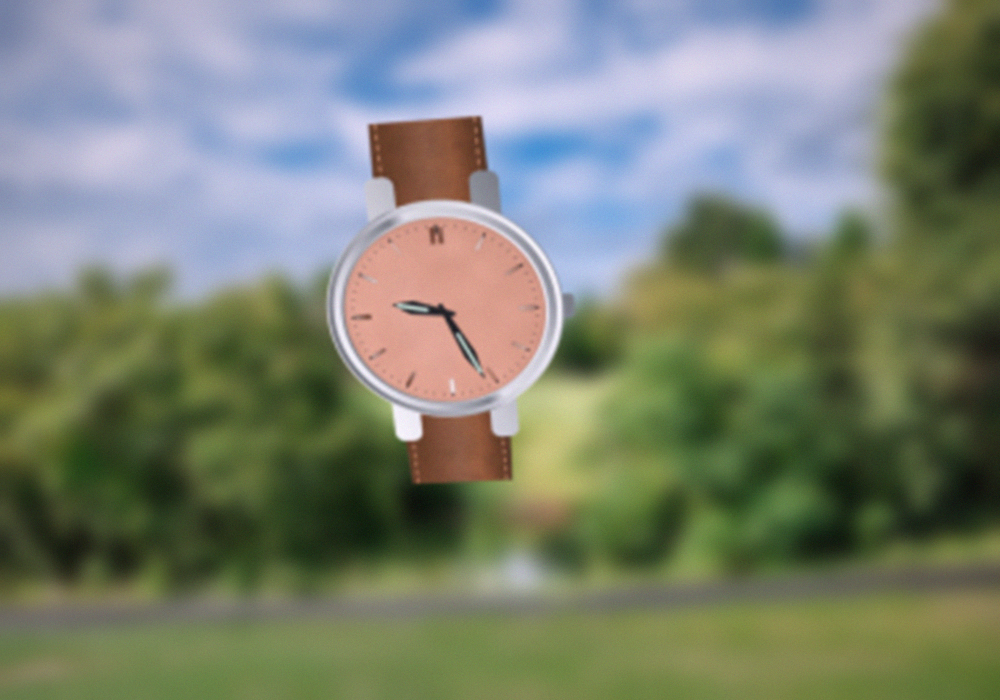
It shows {"hour": 9, "minute": 26}
